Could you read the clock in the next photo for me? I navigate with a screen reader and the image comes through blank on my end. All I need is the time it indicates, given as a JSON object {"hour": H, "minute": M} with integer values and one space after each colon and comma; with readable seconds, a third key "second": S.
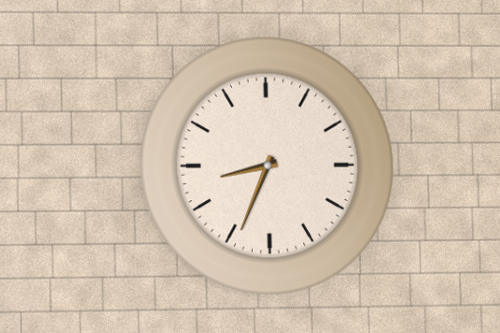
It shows {"hour": 8, "minute": 34}
